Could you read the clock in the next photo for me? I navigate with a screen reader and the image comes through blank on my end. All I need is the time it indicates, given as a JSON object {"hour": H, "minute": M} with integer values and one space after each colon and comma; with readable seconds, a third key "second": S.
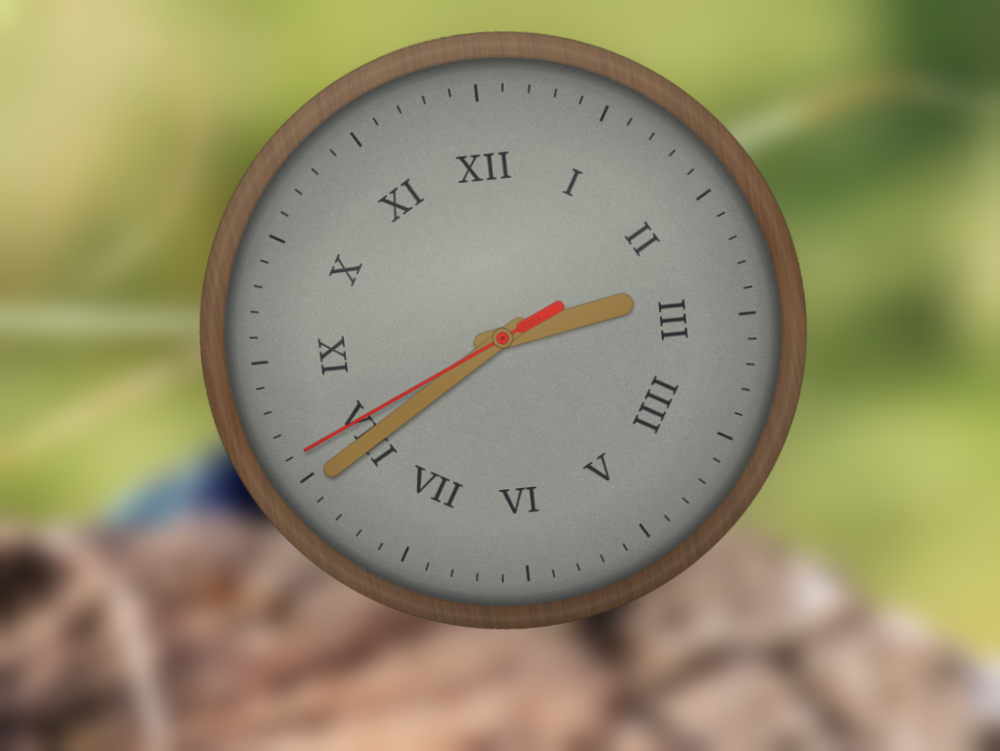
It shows {"hour": 2, "minute": 39, "second": 41}
